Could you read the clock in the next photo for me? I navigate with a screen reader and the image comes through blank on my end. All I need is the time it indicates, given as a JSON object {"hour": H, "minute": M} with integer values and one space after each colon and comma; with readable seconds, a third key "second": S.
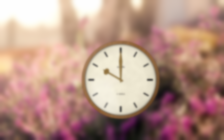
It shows {"hour": 10, "minute": 0}
